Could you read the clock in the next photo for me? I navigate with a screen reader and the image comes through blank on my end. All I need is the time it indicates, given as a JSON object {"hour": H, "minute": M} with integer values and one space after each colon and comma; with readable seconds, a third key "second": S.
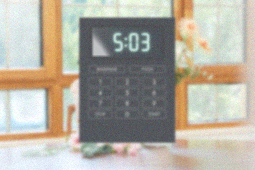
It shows {"hour": 5, "minute": 3}
